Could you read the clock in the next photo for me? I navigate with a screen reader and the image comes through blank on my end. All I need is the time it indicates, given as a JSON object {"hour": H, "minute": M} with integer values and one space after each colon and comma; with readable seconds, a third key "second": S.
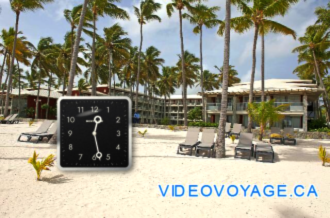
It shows {"hour": 12, "minute": 28}
